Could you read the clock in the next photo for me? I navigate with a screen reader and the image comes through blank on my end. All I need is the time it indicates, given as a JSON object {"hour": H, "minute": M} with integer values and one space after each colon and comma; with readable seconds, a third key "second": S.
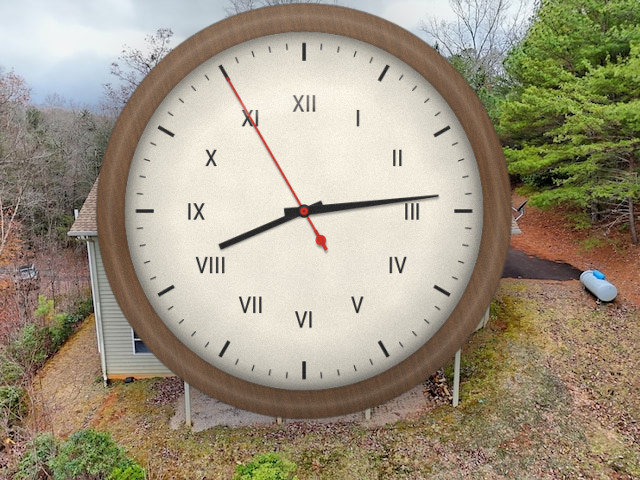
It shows {"hour": 8, "minute": 13, "second": 55}
